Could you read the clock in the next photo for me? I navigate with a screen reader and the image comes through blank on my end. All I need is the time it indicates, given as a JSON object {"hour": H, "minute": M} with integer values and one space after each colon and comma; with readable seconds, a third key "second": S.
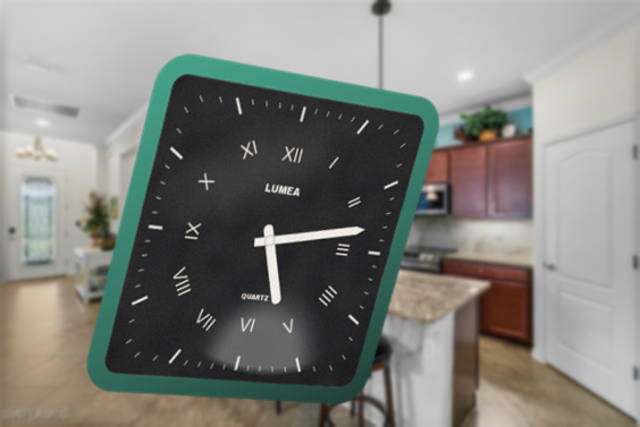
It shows {"hour": 5, "minute": 13}
